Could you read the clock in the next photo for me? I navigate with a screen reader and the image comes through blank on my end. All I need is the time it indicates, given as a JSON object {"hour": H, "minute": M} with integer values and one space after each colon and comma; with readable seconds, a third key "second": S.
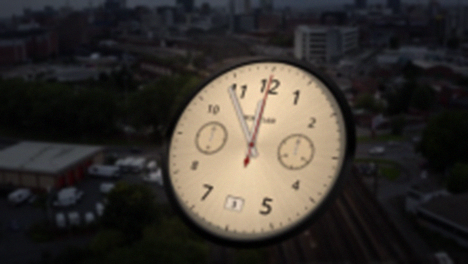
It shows {"hour": 11, "minute": 54}
